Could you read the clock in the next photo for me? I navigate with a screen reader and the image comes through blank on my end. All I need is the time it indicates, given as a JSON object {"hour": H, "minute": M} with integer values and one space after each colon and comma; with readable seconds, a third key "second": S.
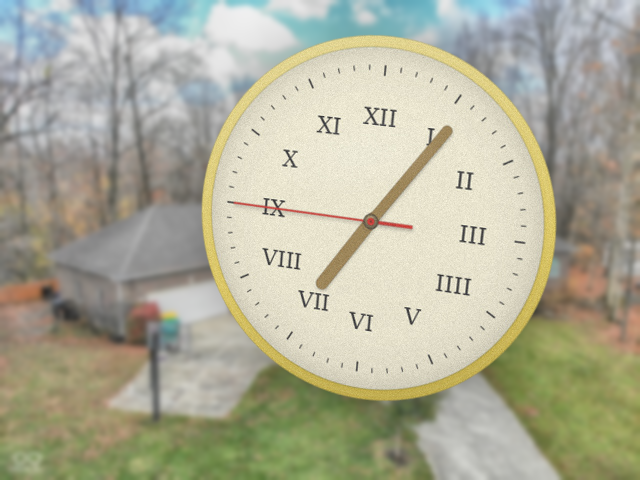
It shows {"hour": 7, "minute": 5, "second": 45}
